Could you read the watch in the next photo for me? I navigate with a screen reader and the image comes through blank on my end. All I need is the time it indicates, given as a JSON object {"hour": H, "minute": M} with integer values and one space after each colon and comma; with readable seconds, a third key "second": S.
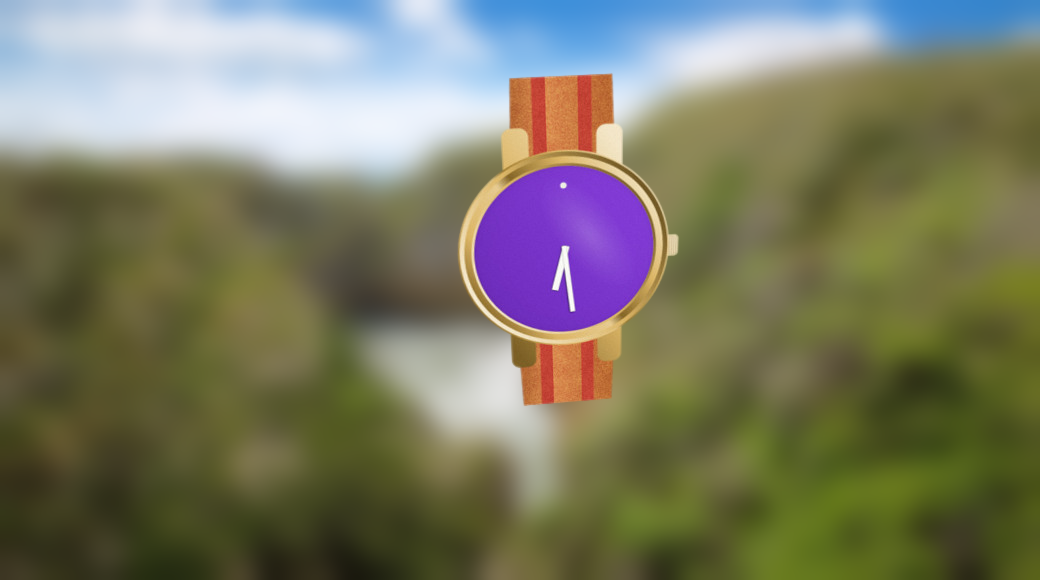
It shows {"hour": 6, "minute": 29}
